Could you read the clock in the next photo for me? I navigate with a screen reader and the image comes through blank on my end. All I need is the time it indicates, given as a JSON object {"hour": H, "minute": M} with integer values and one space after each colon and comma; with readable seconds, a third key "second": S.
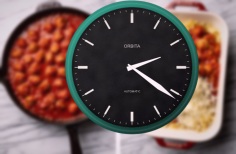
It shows {"hour": 2, "minute": 21}
